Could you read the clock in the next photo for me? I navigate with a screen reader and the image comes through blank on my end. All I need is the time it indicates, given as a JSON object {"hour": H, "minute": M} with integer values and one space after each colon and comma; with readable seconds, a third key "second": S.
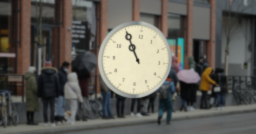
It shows {"hour": 10, "minute": 55}
